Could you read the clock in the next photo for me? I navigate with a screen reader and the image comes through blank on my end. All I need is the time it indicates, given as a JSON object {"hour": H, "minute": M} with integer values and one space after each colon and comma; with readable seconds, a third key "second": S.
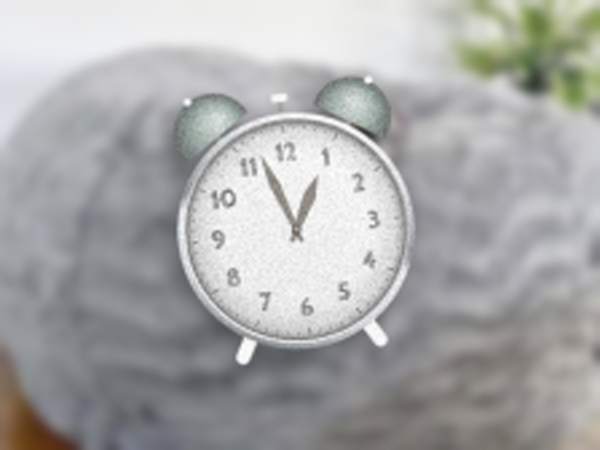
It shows {"hour": 12, "minute": 57}
